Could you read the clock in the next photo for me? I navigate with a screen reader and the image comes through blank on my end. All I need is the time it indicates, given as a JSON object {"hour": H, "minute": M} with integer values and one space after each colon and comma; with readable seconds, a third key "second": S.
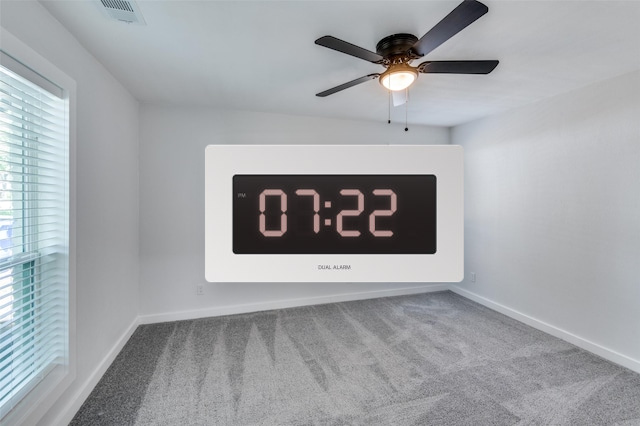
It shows {"hour": 7, "minute": 22}
